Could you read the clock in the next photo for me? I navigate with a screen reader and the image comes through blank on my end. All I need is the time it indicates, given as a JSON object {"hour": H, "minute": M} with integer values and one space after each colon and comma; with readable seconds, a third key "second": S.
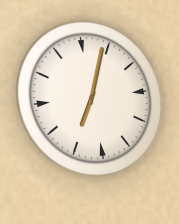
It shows {"hour": 7, "minute": 4}
